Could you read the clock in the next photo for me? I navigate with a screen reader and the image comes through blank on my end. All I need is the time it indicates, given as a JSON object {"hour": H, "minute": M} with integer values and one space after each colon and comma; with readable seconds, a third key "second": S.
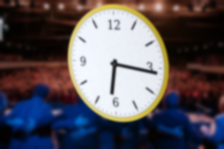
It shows {"hour": 6, "minute": 16}
